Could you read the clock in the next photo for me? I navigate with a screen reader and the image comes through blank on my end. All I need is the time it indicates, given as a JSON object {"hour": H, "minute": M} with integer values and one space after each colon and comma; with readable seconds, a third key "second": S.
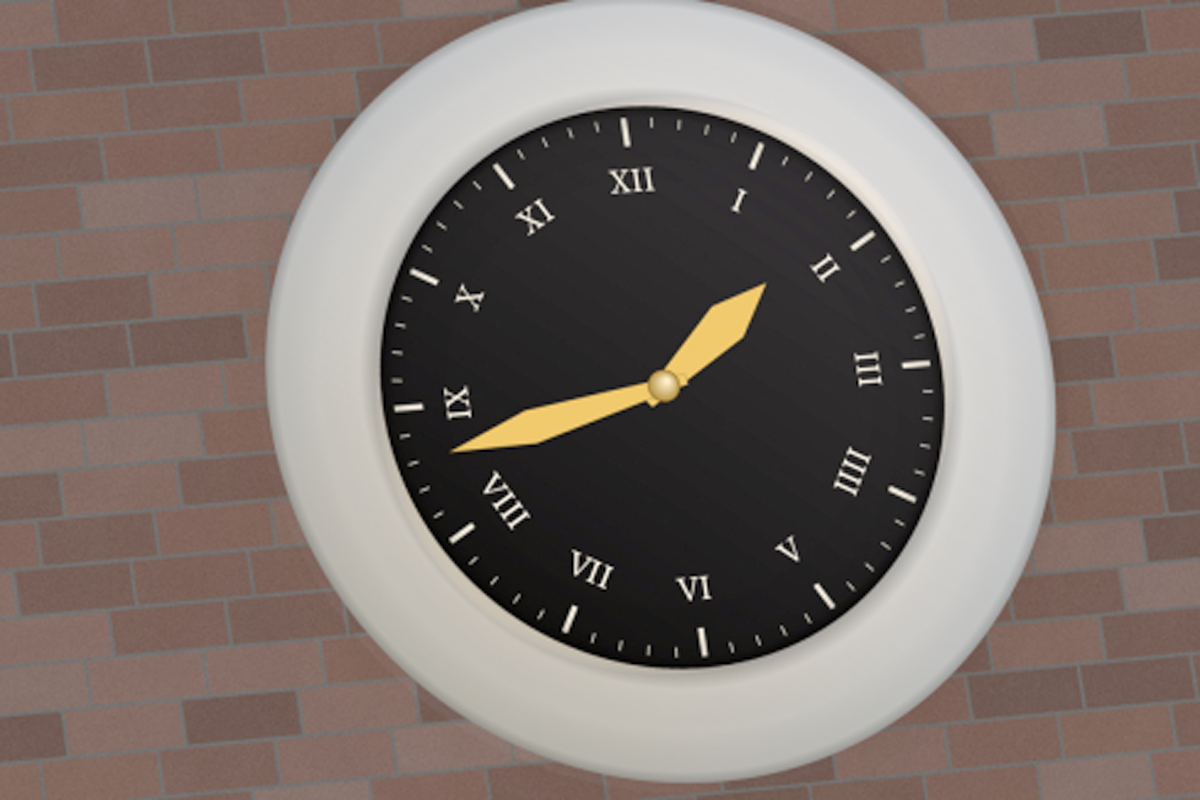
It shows {"hour": 1, "minute": 43}
